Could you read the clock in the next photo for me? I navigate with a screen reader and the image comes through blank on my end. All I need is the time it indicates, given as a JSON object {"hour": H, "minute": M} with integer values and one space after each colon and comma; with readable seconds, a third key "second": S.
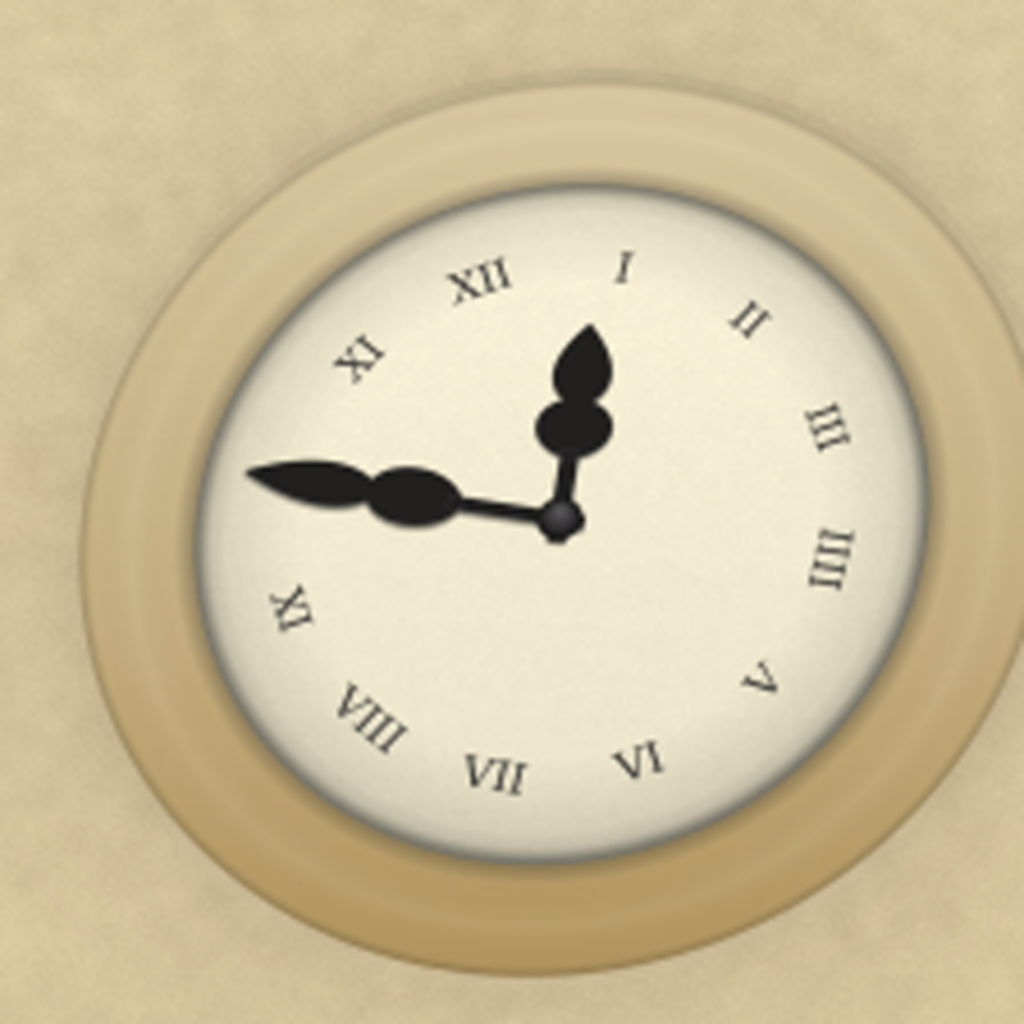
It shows {"hour": 12, "minute": 50}
